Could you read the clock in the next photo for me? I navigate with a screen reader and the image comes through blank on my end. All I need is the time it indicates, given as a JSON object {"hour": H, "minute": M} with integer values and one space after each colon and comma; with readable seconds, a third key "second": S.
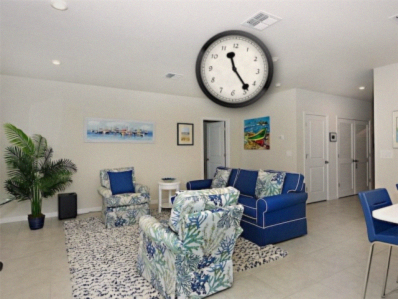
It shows {"hour": 11, "minute": 24}
